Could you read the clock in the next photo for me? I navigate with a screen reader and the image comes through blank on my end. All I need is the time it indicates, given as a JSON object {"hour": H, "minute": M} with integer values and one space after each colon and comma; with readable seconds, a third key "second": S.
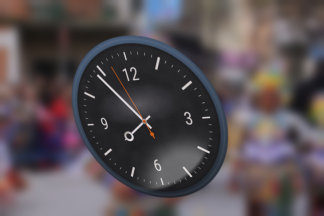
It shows {"hour": 7, "minute": 53, "second": 57}
